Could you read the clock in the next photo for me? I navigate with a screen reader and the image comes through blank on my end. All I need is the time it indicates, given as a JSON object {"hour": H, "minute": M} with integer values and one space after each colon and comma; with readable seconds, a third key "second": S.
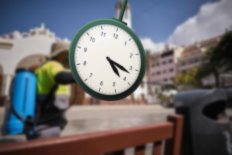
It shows {"hour": 4, "minute": 17}
